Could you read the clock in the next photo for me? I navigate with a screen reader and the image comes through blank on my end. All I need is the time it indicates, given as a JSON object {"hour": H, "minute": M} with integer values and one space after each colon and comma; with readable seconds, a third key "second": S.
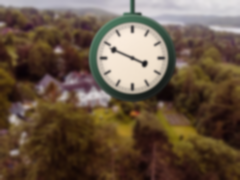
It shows {"hour": 3, "minute": 49}
